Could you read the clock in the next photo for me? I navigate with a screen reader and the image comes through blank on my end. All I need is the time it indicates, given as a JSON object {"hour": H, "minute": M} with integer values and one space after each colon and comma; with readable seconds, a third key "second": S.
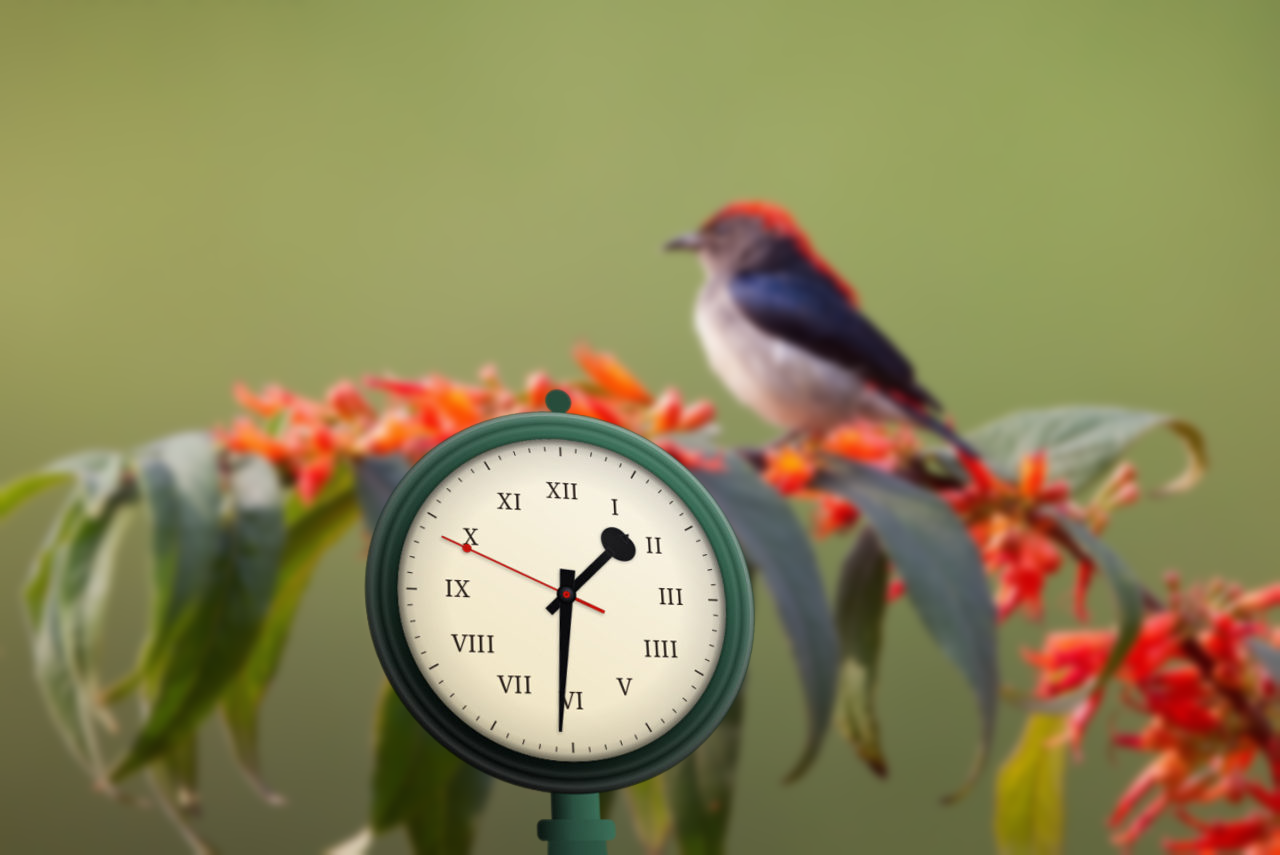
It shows {"hour": 1, "minute": 30, "second": 49}
